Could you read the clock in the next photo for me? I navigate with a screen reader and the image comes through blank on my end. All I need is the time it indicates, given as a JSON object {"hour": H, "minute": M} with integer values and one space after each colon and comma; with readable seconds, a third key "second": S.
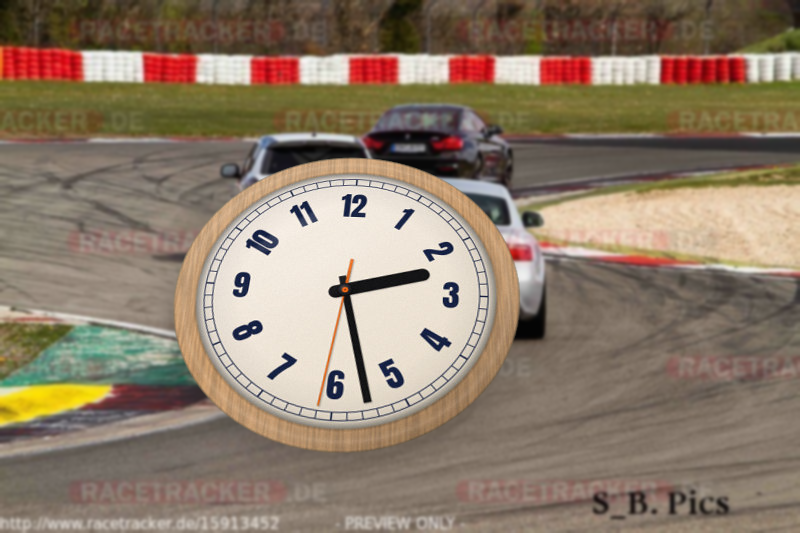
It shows {"hour": 2, "minute": 27, "second": 31}
